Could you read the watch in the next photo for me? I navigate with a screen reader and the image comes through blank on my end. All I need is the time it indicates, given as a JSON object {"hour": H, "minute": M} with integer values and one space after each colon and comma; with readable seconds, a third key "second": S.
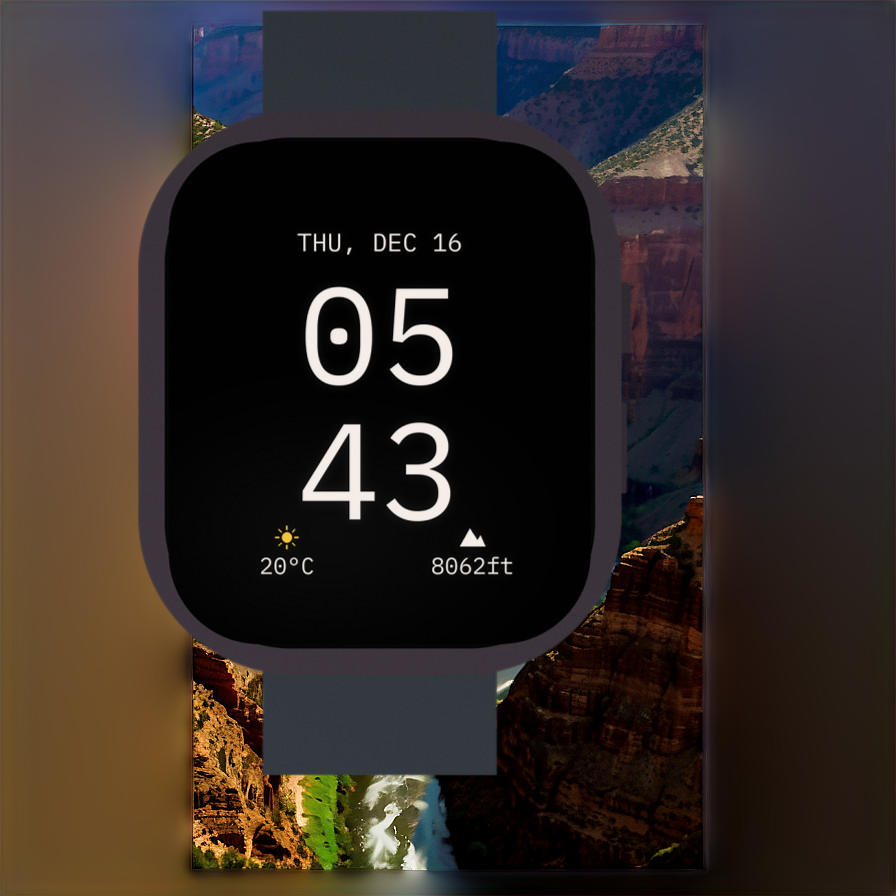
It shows {"hour": 5, "minute": 43}
